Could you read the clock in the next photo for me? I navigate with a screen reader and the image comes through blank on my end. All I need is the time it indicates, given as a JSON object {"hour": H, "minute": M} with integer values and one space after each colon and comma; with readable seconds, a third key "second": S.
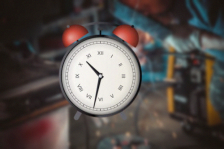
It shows {"hour": 10, "minute": 32}
